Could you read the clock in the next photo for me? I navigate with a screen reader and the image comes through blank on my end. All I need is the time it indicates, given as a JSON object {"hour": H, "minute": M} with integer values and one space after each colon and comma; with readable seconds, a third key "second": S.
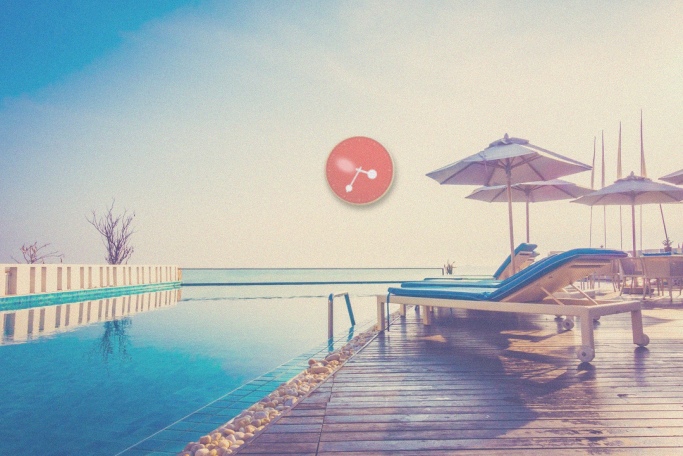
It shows {"hour": 3, "minute": 35}
